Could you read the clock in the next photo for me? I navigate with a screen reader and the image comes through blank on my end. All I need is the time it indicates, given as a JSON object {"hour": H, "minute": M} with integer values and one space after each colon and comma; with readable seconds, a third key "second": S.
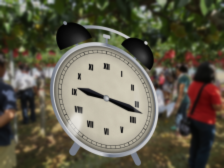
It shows {"hour": 9, "minute": 17}
